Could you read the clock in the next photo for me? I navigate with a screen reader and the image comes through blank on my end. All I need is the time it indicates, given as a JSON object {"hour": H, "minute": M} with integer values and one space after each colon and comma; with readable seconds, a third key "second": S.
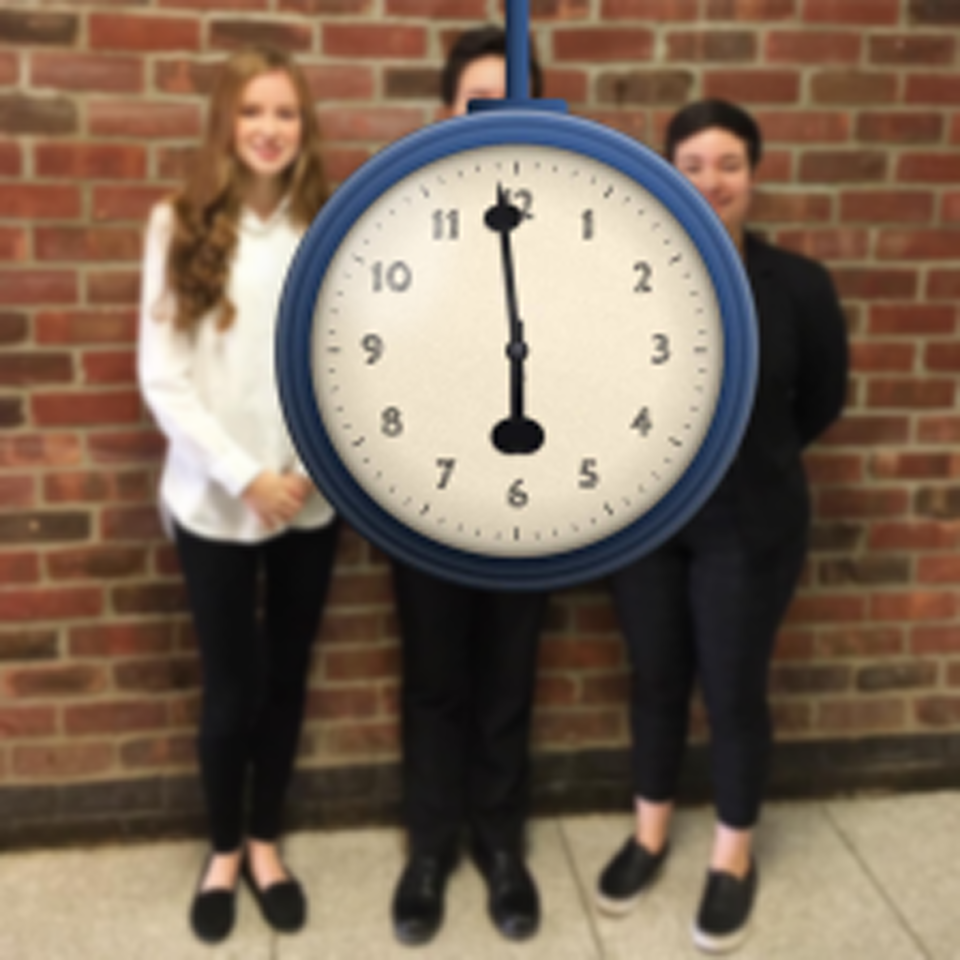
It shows {"hour": 5, "minute": 59}
